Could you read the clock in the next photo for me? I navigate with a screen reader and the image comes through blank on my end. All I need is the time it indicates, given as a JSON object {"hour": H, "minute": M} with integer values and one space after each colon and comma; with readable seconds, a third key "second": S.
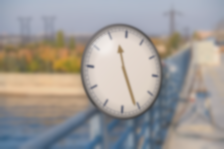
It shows {"hour": 11, "minute": 26}
